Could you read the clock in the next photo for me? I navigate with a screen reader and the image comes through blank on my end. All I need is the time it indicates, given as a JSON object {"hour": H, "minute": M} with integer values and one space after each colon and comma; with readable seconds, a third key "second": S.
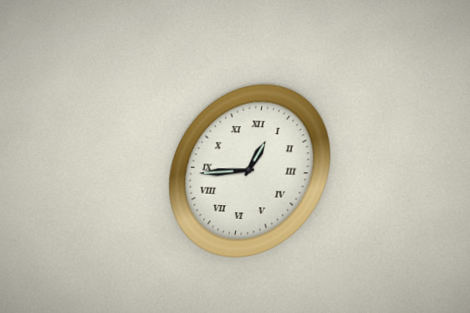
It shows {"hour": 12, "minute": 44}
